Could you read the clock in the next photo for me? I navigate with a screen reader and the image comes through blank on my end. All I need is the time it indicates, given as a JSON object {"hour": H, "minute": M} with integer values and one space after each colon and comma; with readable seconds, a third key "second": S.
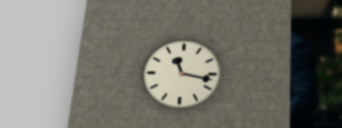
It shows {"hour": 11, "minute": 17}
